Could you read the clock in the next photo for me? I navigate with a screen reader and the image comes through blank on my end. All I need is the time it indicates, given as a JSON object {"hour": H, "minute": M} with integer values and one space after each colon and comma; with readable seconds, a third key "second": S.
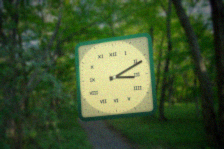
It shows {"hour": 3, "minute": 11}
